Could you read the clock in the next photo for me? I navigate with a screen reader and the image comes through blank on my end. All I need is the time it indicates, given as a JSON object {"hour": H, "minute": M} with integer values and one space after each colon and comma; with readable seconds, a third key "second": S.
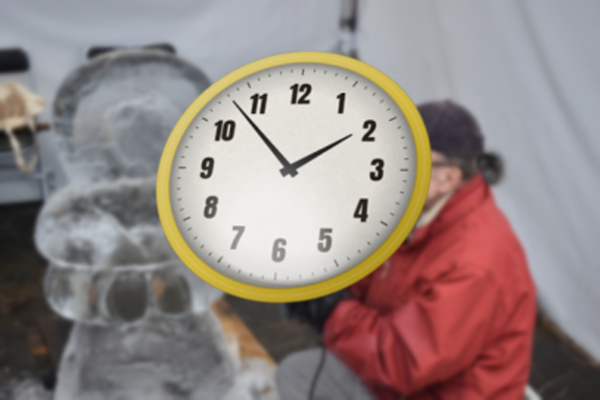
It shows {"hour": 1, "minute": 53}
